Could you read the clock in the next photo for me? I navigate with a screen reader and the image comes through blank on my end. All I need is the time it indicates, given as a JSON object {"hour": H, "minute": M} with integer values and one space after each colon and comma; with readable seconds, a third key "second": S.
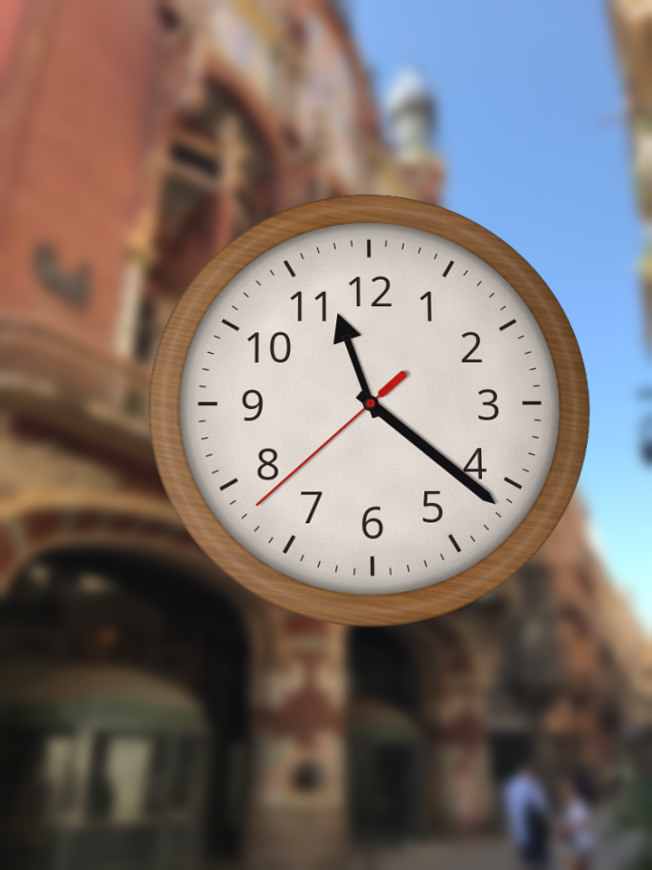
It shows {"hour": 11, "minute": 21, "second": 38}
